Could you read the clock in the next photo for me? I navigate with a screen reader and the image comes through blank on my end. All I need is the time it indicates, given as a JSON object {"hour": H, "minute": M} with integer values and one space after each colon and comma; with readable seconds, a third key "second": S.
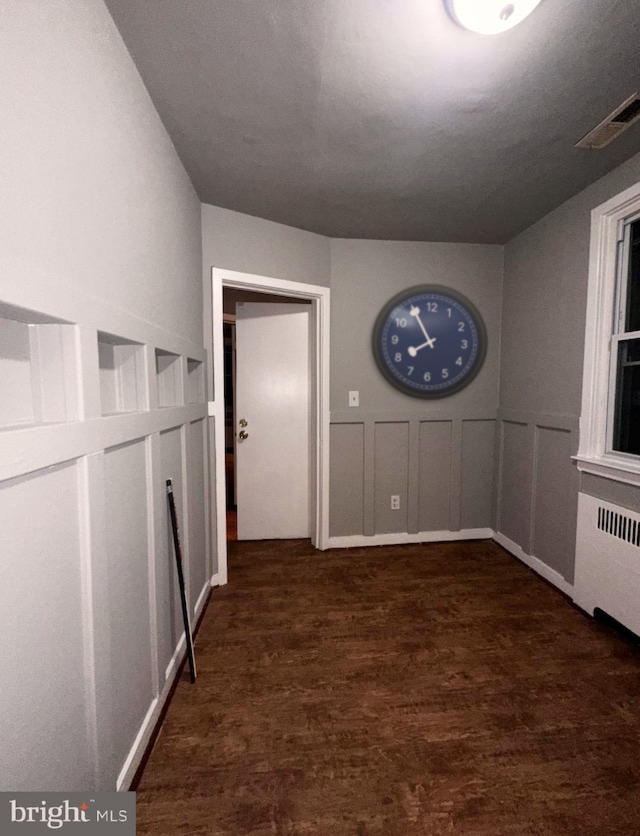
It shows {"hour": 7, "minute": 55}
